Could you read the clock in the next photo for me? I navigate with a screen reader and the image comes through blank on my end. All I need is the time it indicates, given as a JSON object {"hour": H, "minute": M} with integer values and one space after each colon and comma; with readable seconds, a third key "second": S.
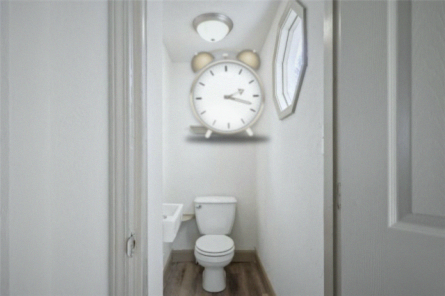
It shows {"hour": 2, "minute": 18}
